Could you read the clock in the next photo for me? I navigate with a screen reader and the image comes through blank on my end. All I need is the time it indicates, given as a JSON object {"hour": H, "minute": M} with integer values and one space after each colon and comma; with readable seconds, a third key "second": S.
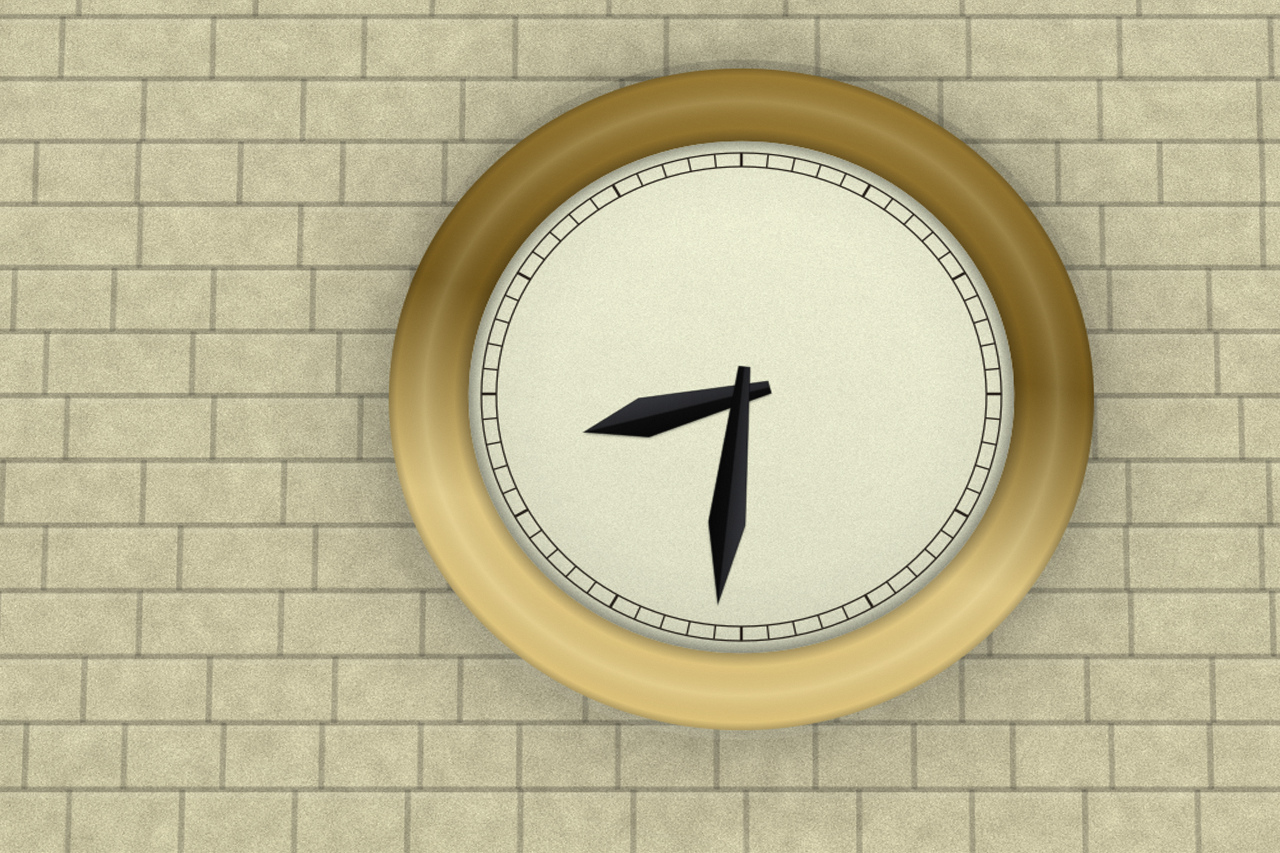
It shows {"hour": 8, "minute": 31}
